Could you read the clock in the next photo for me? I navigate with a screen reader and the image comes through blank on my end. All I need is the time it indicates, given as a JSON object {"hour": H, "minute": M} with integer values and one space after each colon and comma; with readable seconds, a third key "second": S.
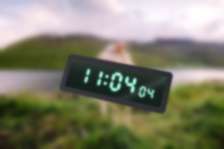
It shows {"hour": 11, "minute": 4, "second": 4}
